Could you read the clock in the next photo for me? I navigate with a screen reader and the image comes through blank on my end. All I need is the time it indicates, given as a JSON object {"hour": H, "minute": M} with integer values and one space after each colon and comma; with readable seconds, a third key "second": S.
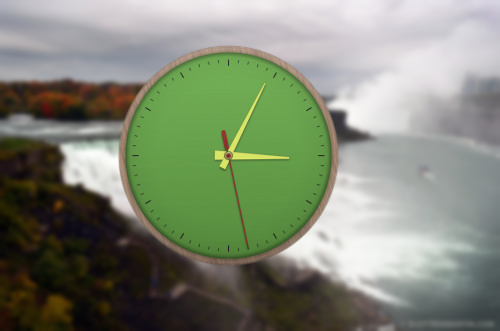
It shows {"hour": 3, "minute": 4, "second": 28}
